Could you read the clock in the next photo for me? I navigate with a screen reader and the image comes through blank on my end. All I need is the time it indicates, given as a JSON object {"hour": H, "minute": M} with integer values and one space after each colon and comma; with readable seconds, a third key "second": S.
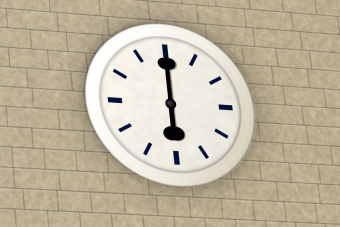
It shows {"hour": 6, "minute": 0}
